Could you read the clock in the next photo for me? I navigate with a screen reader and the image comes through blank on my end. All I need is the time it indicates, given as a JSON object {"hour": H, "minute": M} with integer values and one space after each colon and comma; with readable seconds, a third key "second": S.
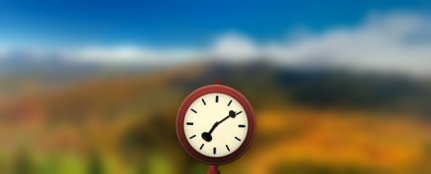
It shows {"hour": 7, "minute": 9}
